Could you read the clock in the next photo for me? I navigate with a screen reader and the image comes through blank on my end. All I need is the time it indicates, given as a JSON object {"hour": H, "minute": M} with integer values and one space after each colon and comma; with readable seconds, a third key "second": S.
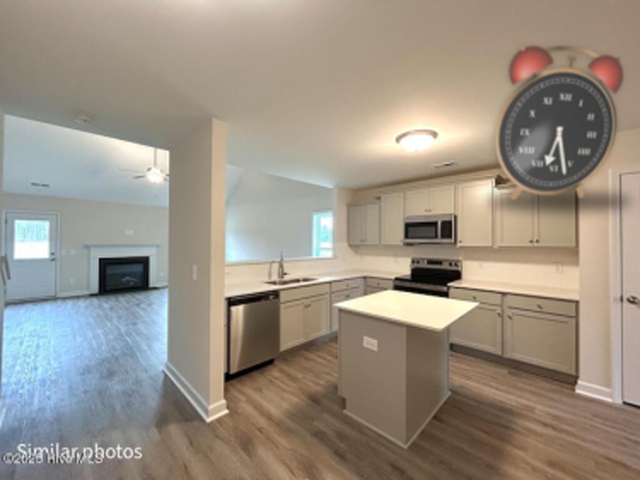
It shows {"hour": 6, "minute": 27}
